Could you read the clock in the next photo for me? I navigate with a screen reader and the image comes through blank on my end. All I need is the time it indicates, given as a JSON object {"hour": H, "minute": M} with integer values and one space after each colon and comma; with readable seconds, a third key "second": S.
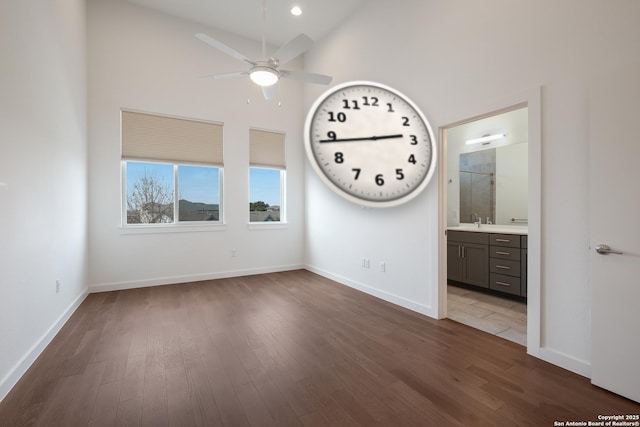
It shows {"hour": 2, "minute": 44}
